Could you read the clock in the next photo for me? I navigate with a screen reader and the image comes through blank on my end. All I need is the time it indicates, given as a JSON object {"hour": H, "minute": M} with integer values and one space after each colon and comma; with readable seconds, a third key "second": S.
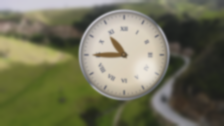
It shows {"hour": 10, "minute": 45}
